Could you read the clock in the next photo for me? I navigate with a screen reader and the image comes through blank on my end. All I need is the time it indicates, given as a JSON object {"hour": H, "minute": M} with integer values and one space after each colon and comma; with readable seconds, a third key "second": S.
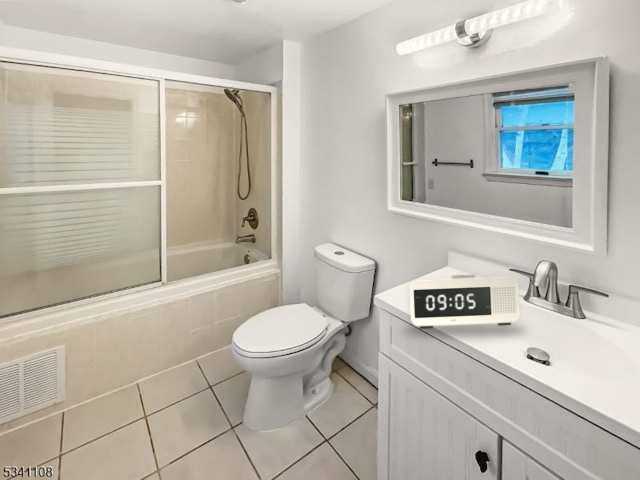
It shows {"hour": 9, "minute": 5}
